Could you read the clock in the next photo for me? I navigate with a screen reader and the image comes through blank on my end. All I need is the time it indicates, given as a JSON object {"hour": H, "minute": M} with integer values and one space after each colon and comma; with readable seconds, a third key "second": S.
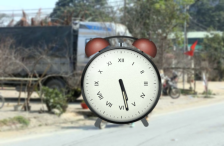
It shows {"hour": 5, "minute": 28}
